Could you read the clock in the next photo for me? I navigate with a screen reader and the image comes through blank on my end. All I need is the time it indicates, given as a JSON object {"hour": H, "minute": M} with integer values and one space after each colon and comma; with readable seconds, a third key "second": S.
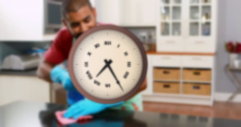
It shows {"hour": 7, "minute": 25}
